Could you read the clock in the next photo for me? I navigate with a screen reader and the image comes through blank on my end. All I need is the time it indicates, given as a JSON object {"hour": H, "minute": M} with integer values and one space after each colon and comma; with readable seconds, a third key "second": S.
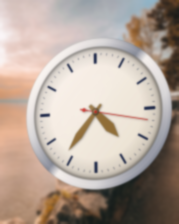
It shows {"hour": 4, "minute": 36, "second": 17}
